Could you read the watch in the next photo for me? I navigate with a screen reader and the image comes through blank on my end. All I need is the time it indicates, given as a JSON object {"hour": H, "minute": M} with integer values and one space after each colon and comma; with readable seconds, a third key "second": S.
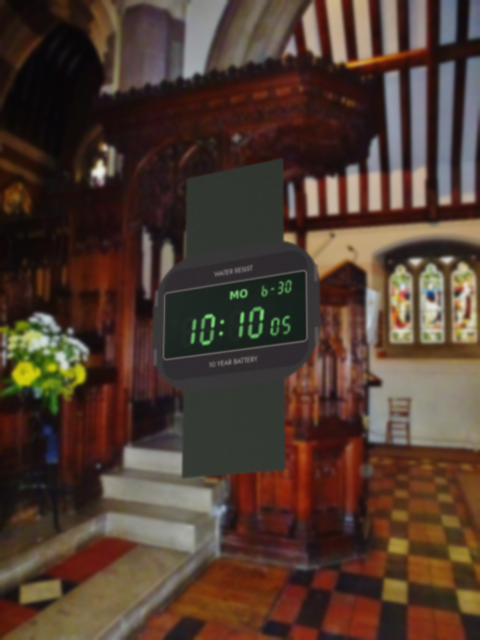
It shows {"hour": 10, "minute": 10, "second": 5}
